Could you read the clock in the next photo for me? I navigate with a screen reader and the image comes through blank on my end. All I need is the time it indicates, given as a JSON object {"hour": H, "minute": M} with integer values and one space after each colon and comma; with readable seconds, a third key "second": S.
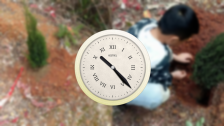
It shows {"hour": 10, "minute": 23}
